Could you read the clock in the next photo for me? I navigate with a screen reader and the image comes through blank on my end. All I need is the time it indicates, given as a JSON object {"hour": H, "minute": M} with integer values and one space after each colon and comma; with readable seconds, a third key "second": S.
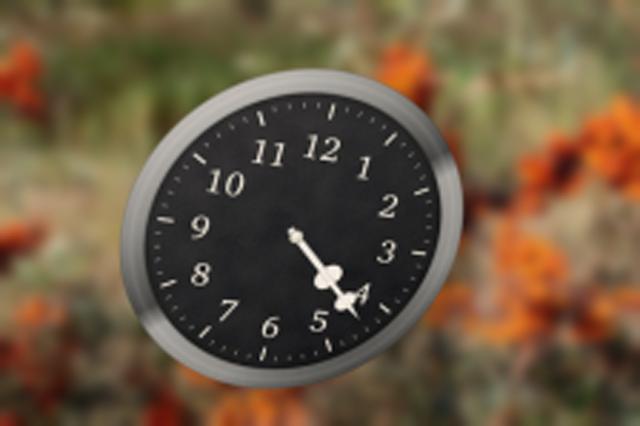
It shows {"hour": 4, "minute": 22}
